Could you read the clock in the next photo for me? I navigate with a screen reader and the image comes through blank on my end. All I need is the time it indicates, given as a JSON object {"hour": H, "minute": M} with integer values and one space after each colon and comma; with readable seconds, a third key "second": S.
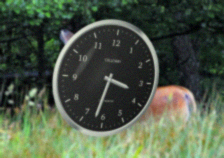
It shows {"hour": 3, "minute": 32}
